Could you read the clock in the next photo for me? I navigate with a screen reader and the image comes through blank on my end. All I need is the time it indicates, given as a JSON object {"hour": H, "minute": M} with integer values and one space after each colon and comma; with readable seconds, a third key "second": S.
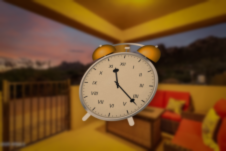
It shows {"hour": 11, "minute": 22}
